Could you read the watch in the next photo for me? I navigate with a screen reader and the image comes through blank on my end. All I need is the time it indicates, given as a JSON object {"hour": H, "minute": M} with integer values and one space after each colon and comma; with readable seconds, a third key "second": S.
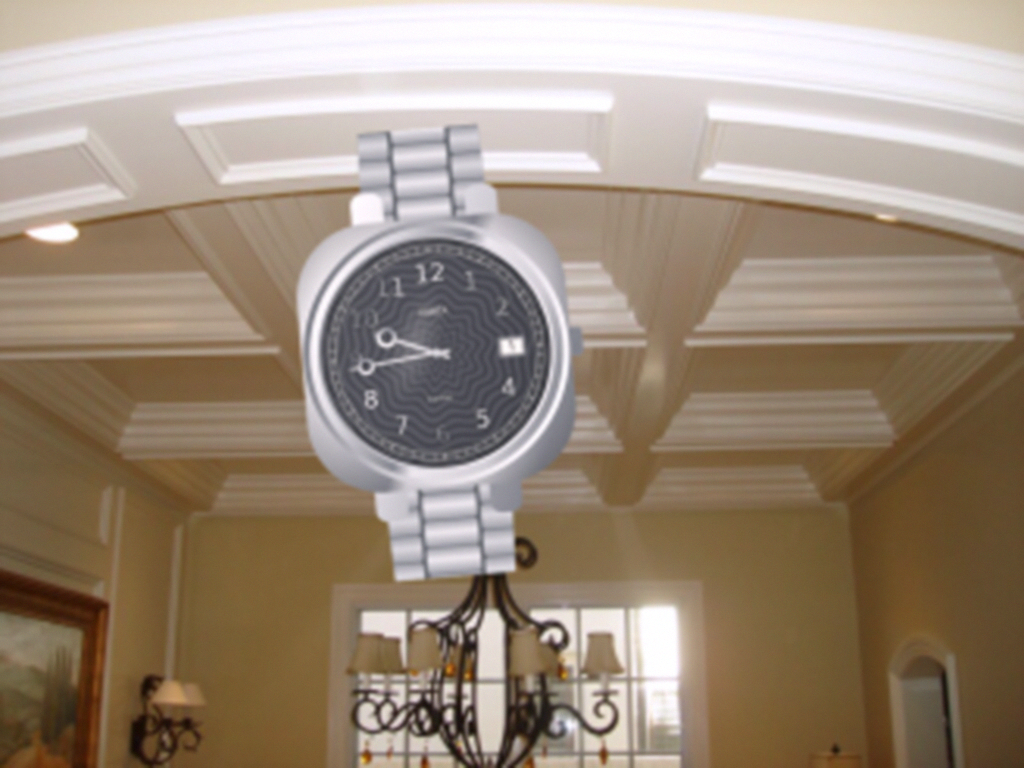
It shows {"hour": 9, "minute": 44}
